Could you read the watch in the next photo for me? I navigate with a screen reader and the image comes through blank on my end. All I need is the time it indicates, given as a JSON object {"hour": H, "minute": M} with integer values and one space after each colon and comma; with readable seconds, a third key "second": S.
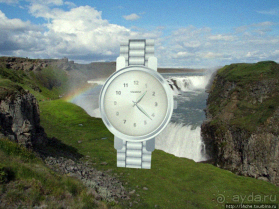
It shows {"hour": 1, "minute": 22}
